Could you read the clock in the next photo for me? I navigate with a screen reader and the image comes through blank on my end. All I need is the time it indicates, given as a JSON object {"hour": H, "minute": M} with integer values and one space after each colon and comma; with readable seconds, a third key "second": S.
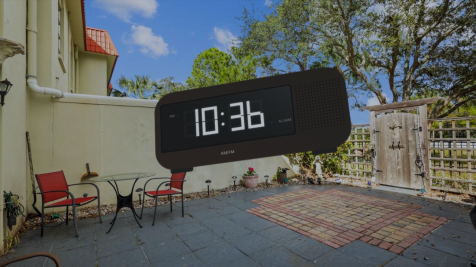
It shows {"hour": 10, "minute": 36}
